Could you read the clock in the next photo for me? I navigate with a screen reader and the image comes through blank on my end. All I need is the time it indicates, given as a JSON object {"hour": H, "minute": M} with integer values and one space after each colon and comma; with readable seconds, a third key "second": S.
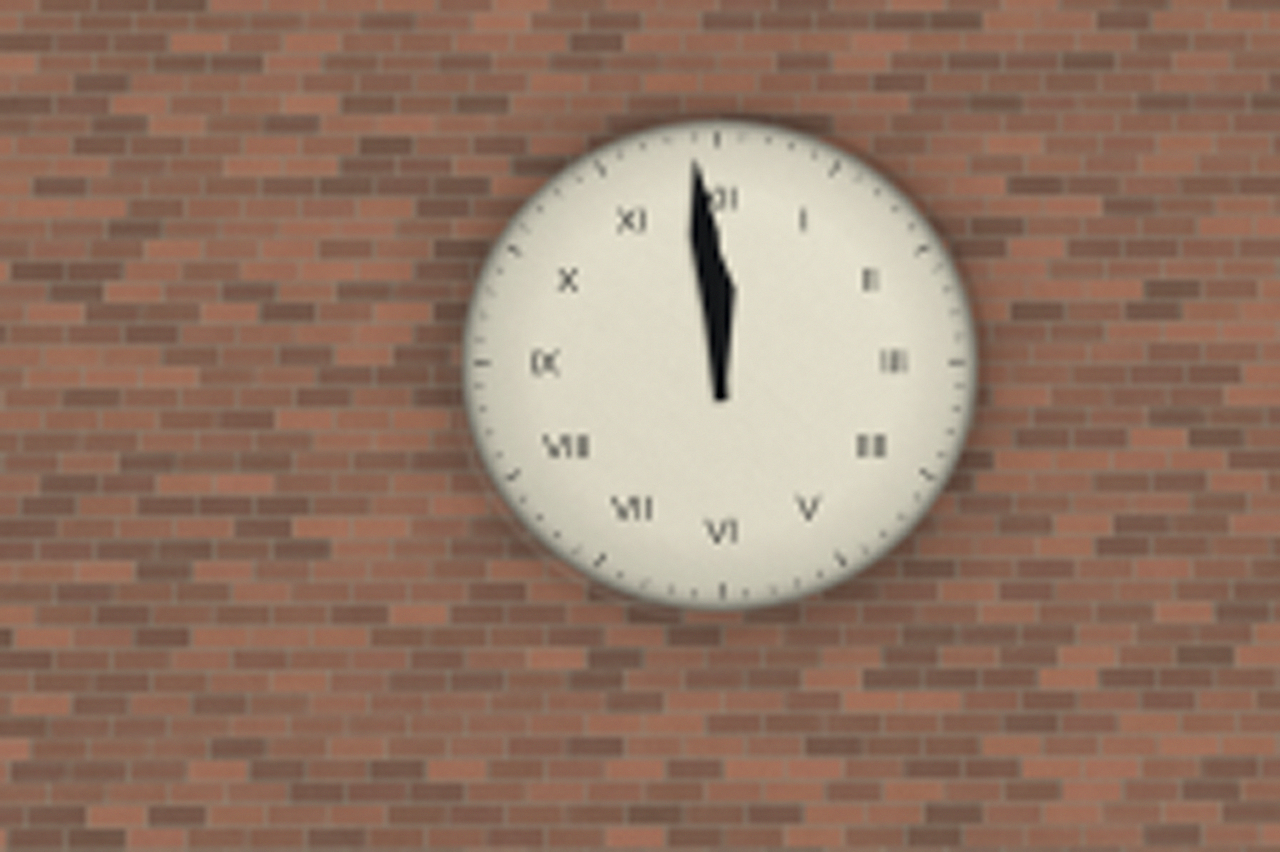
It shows {"hour": 11, "minute": 59}
